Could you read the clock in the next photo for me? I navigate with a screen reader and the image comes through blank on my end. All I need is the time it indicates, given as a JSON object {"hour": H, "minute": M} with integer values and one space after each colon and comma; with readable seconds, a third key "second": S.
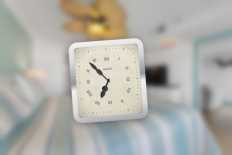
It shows {"hour": 6, "minute": 53}
